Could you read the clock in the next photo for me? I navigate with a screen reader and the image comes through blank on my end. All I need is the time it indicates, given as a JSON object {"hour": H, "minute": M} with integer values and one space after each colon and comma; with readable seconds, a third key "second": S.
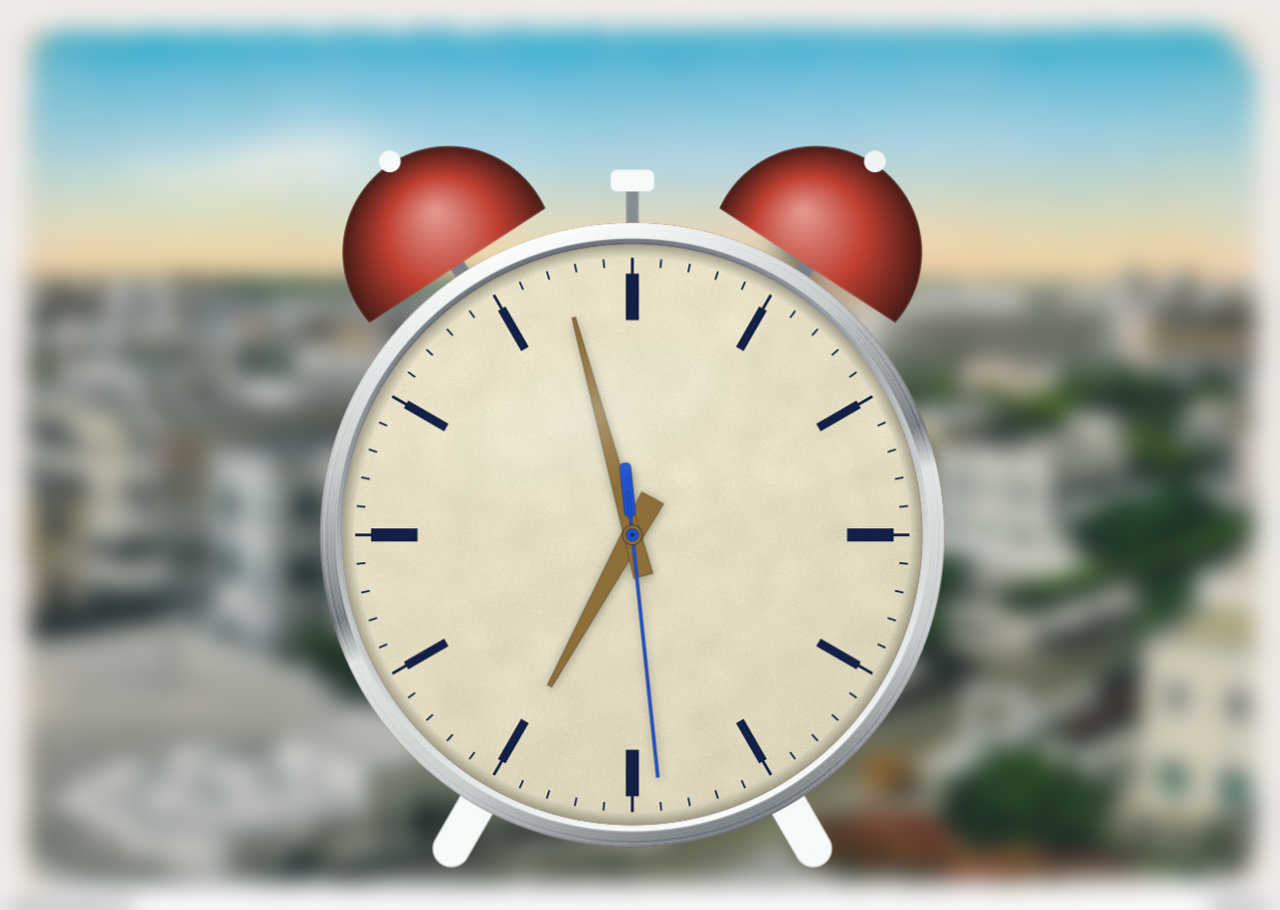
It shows {"hour": 6, "minute": 57, "second": 29}
